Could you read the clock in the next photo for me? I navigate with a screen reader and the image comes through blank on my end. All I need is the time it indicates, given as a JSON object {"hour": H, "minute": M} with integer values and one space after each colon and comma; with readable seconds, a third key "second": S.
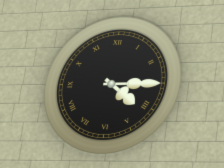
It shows {"hour": 4, "minute": 15}
